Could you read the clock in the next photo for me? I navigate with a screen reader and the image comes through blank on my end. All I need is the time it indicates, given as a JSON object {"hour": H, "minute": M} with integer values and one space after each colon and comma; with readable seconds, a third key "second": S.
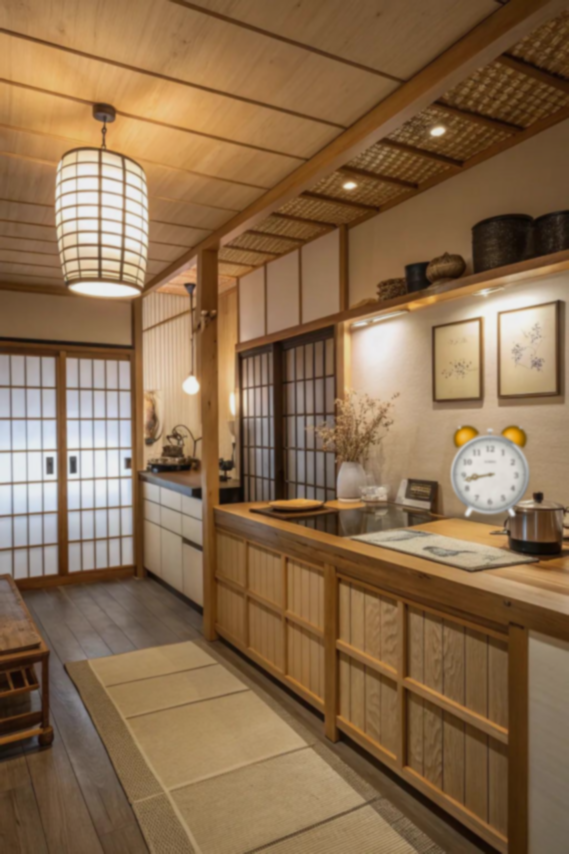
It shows {"hour": 8, "minute": 43}
